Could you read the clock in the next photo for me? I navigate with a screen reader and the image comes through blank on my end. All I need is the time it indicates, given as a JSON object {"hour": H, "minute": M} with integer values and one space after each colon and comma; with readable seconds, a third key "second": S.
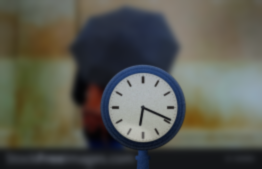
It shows {"hour": 6, "minute": 19}
